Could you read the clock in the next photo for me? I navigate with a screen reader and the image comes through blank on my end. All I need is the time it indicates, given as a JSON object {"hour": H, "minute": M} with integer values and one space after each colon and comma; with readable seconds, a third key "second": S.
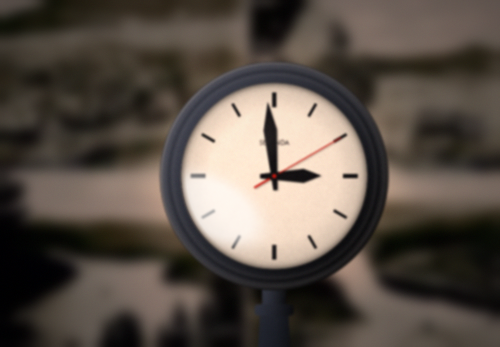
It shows {"hour": 2, "minute": 59, "second": 10}
